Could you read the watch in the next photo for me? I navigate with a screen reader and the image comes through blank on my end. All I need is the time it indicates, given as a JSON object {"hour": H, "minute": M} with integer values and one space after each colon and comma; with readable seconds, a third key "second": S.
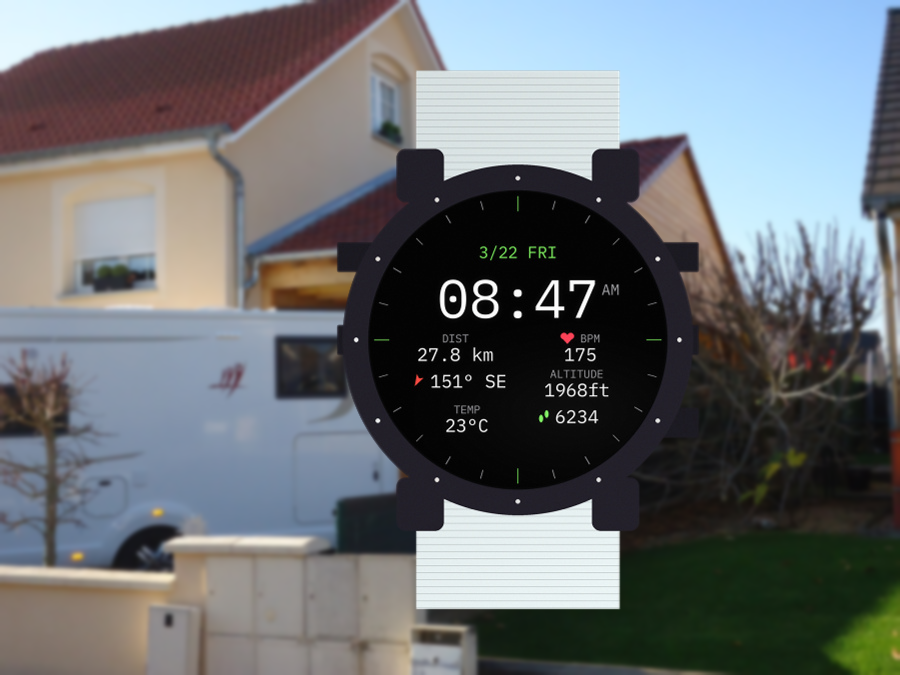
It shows {"hour": 8, "minute": 47}
